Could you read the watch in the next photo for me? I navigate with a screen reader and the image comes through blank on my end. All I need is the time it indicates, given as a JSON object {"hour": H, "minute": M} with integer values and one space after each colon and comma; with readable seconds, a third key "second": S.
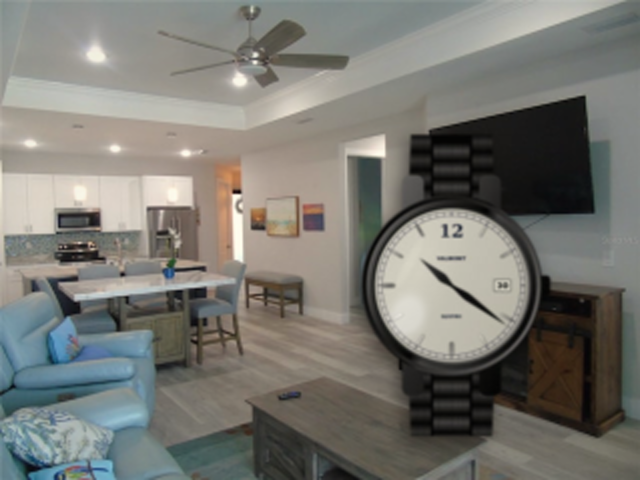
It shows {"hour": 10, "minute": 21}
